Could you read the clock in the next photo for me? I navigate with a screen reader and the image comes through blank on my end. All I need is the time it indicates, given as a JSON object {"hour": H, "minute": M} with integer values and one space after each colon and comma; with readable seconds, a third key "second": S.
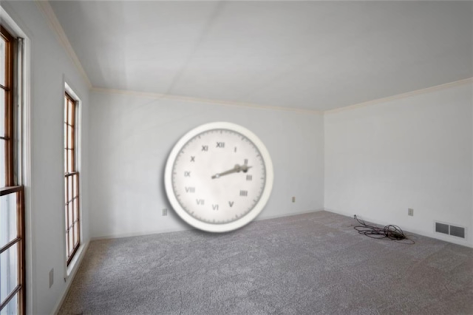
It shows {"hour": 2, "minute": 12}
